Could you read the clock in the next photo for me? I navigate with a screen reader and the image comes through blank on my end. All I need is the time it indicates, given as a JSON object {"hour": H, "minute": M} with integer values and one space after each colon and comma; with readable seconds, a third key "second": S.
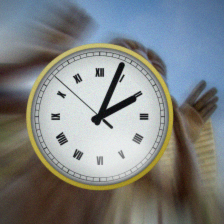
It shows {"hour": 2, "minute": 3, "second": 52}
